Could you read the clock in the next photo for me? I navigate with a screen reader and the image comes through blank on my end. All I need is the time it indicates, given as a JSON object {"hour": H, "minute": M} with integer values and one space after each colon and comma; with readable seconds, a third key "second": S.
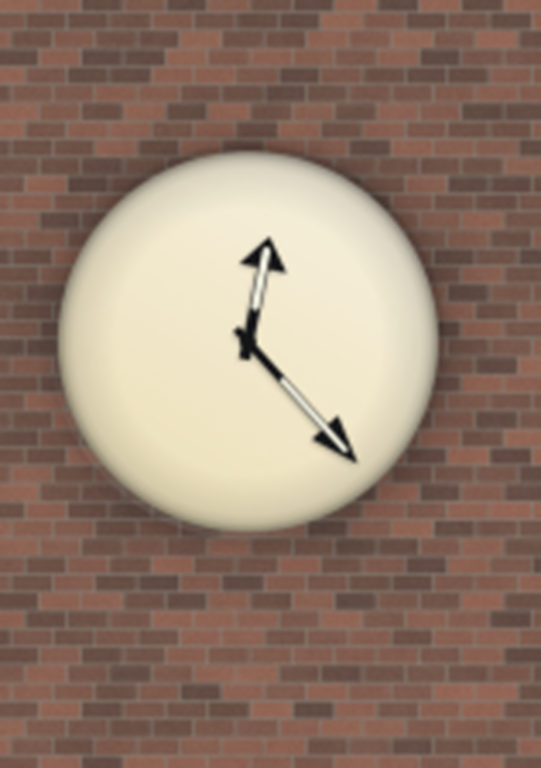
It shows {"hour": 12, "minute": 23}
